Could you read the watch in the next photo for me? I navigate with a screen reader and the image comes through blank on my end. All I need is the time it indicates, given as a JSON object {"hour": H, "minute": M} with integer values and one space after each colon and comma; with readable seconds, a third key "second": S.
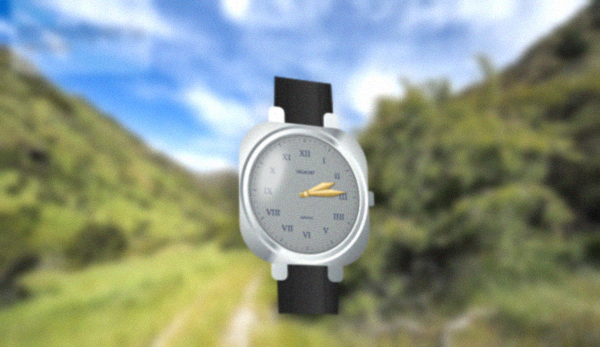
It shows {"hour": 2, "minute": 14}
